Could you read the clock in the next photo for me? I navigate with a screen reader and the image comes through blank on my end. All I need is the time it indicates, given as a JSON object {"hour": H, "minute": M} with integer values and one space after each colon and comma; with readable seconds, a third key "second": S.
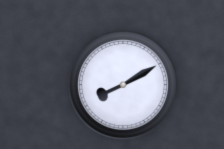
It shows {"hour": 8, "minute": 10}
